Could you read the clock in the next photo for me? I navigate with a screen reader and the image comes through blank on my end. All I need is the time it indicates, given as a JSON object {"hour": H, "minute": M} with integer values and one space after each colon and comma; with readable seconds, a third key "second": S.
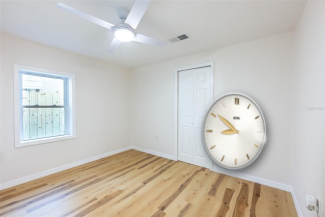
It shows {"hour": 8, "minute": 51}
